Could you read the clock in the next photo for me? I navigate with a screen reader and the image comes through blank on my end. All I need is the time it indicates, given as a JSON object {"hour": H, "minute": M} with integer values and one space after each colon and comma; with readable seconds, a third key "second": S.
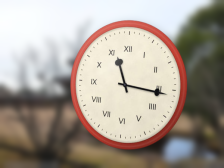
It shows {"hour": 11, "minute": 16}
